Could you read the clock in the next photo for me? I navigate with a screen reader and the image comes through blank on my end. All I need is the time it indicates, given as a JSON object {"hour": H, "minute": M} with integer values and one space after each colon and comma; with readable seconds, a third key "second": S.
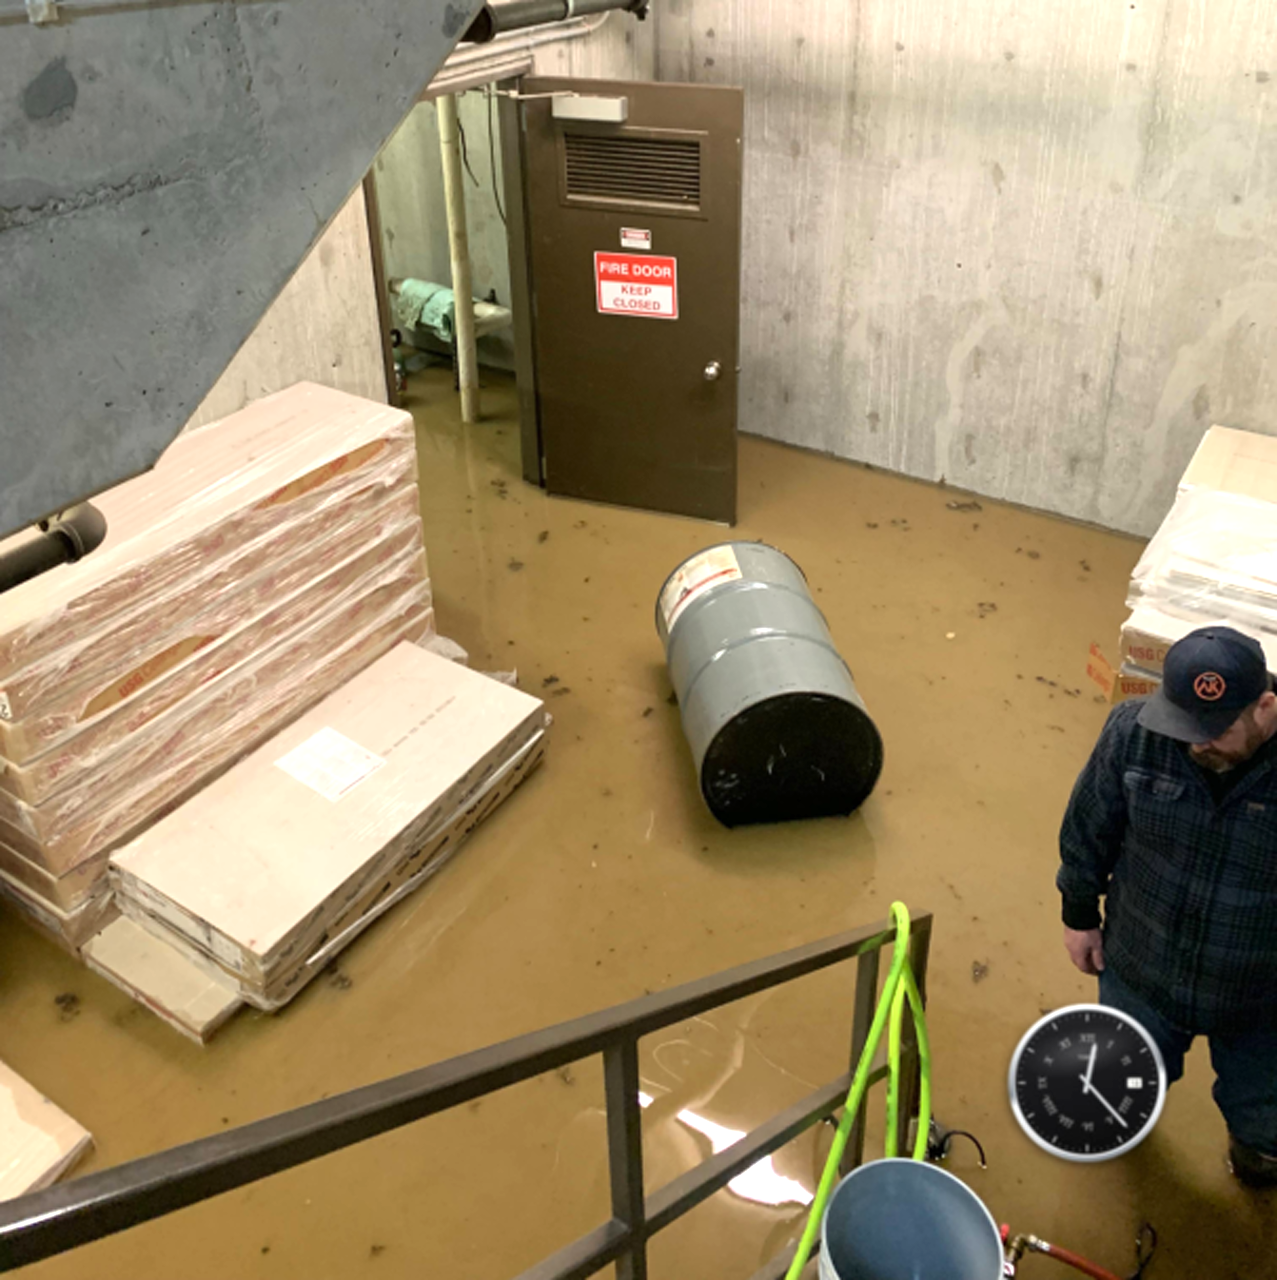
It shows {"hour": 12, "minute": 23}
